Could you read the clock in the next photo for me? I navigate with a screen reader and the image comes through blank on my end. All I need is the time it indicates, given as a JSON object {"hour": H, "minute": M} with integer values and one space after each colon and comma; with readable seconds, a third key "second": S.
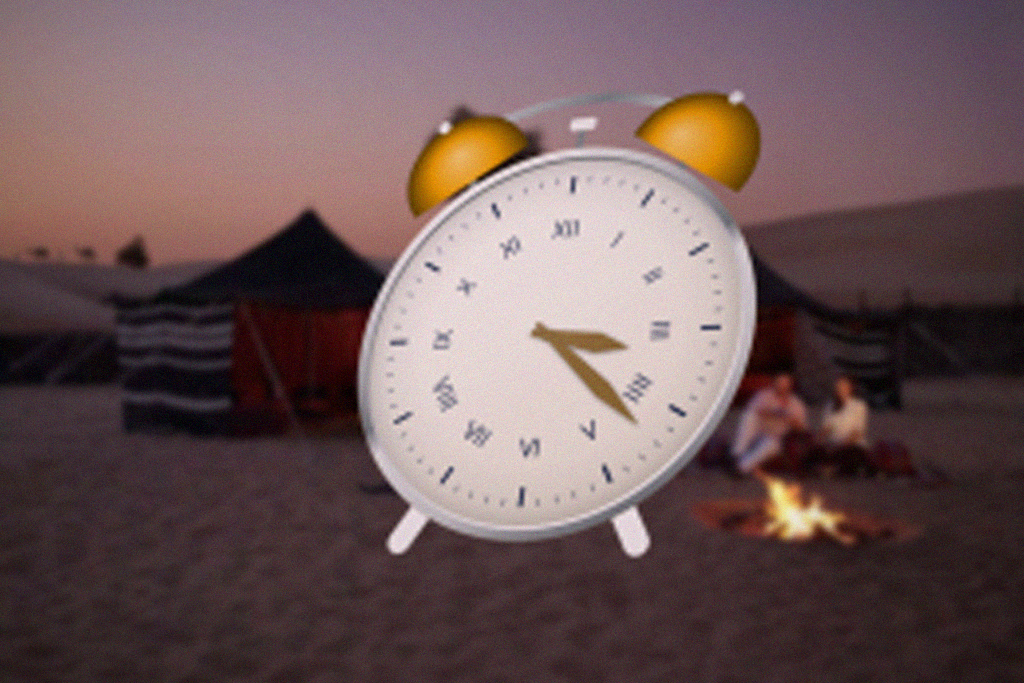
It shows {"hour": 3, "minute": 22}
